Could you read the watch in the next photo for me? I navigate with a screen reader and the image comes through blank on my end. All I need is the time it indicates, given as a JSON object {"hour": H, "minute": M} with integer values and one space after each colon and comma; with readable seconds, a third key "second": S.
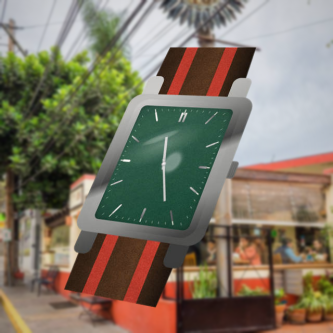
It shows {"hour": 11, "minute": 26}
